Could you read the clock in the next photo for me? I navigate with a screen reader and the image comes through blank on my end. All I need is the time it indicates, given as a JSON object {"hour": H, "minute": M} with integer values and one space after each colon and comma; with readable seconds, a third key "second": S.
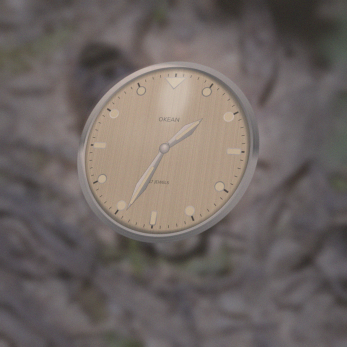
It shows {"hour": 1, "minute": 34}
